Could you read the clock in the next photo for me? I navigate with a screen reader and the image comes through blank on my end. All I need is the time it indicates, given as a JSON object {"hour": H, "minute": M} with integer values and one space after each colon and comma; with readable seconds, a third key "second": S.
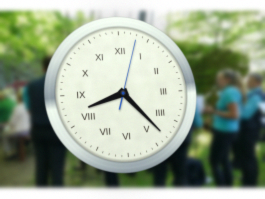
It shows {"hour": 8, "minute": 23, "second": 3}
